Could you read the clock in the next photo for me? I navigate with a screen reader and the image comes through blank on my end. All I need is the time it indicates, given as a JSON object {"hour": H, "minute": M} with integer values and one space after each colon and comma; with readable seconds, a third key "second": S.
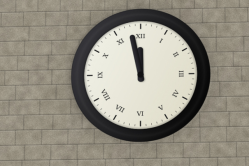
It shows {"hour": 11, "minute": 58}
